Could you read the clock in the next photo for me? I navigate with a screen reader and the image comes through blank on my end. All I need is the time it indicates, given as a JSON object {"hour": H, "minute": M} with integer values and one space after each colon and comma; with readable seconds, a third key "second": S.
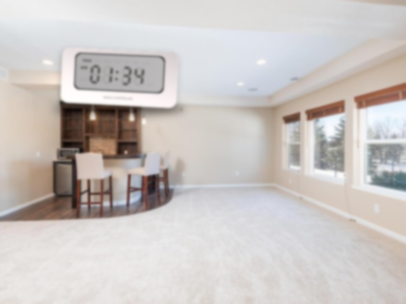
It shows {"hour": 1, "minute": 34}
